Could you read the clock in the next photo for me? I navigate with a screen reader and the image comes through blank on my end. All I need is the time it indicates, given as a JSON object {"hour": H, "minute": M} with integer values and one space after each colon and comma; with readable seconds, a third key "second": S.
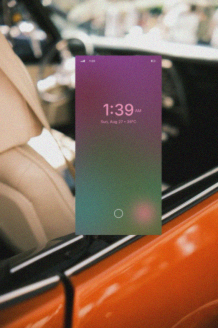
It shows {"hour": 1, "minute": 39}
